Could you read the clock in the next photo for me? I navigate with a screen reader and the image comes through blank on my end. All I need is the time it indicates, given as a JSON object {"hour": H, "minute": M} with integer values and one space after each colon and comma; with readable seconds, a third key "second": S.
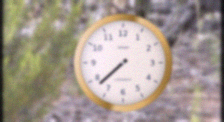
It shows {"hour": 7, "minute": 38}
